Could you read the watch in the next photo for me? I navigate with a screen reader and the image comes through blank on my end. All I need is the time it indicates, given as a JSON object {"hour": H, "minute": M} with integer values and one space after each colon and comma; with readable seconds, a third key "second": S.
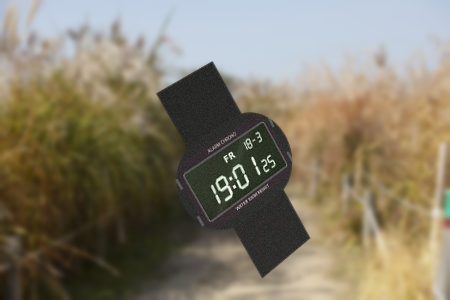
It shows {"hour": 19, "minute": 1, "second": 25}
